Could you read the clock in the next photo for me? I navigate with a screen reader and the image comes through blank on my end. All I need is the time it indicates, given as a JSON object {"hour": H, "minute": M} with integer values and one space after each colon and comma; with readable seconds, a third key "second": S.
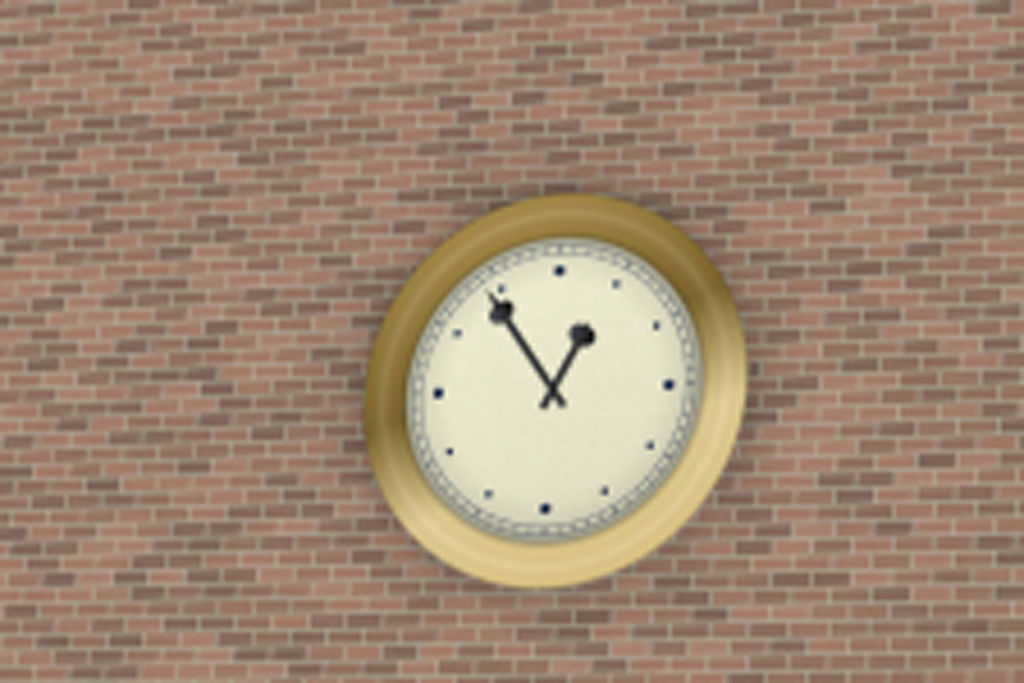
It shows {"hour": 12, "minute": 54}
